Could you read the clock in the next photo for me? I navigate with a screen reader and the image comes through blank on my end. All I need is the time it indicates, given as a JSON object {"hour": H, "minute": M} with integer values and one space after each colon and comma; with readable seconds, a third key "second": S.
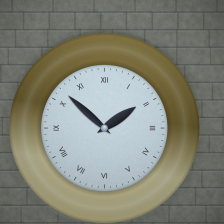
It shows {"hour": 1, "minute": 52}
